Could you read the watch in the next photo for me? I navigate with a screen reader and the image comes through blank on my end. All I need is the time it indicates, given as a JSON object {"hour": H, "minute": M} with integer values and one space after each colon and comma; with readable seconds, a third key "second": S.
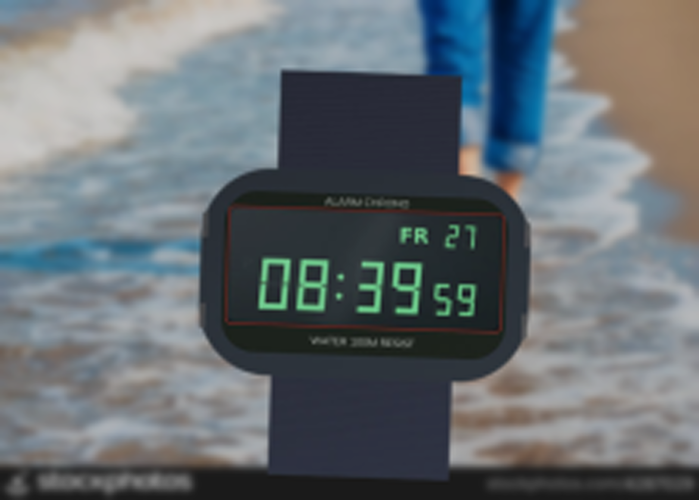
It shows {"hour": 8, "minute": 39, "second": 59}
